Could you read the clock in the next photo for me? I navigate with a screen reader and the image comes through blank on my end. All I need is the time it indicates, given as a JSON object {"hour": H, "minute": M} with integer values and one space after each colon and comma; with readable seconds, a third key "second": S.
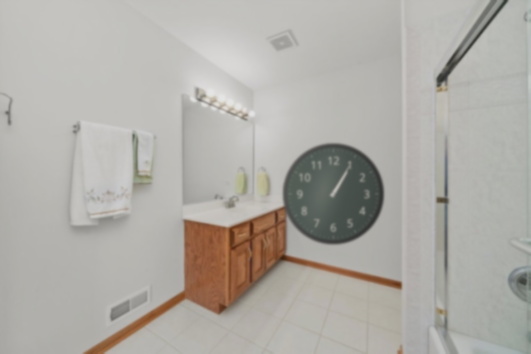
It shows {"hour": 1, "minute": 5}
